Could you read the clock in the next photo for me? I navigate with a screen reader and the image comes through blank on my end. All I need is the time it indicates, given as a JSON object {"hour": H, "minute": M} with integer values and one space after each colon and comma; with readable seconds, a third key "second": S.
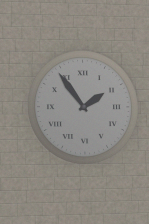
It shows {"hour": 1, "minute": 54}
